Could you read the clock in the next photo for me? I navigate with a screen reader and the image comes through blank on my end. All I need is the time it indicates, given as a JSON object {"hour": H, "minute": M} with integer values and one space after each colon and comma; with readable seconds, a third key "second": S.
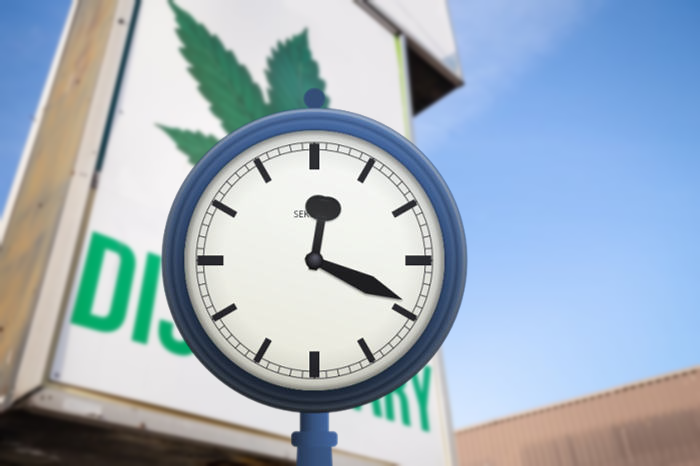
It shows {"hour": 12, "minute": 19}
